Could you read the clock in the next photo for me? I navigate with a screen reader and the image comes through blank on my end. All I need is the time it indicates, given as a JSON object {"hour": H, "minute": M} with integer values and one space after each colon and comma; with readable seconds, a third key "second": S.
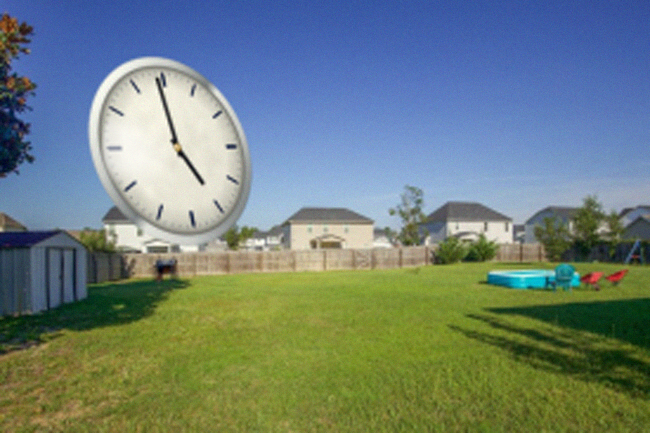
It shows {"hour": 4, "minute": 59}
